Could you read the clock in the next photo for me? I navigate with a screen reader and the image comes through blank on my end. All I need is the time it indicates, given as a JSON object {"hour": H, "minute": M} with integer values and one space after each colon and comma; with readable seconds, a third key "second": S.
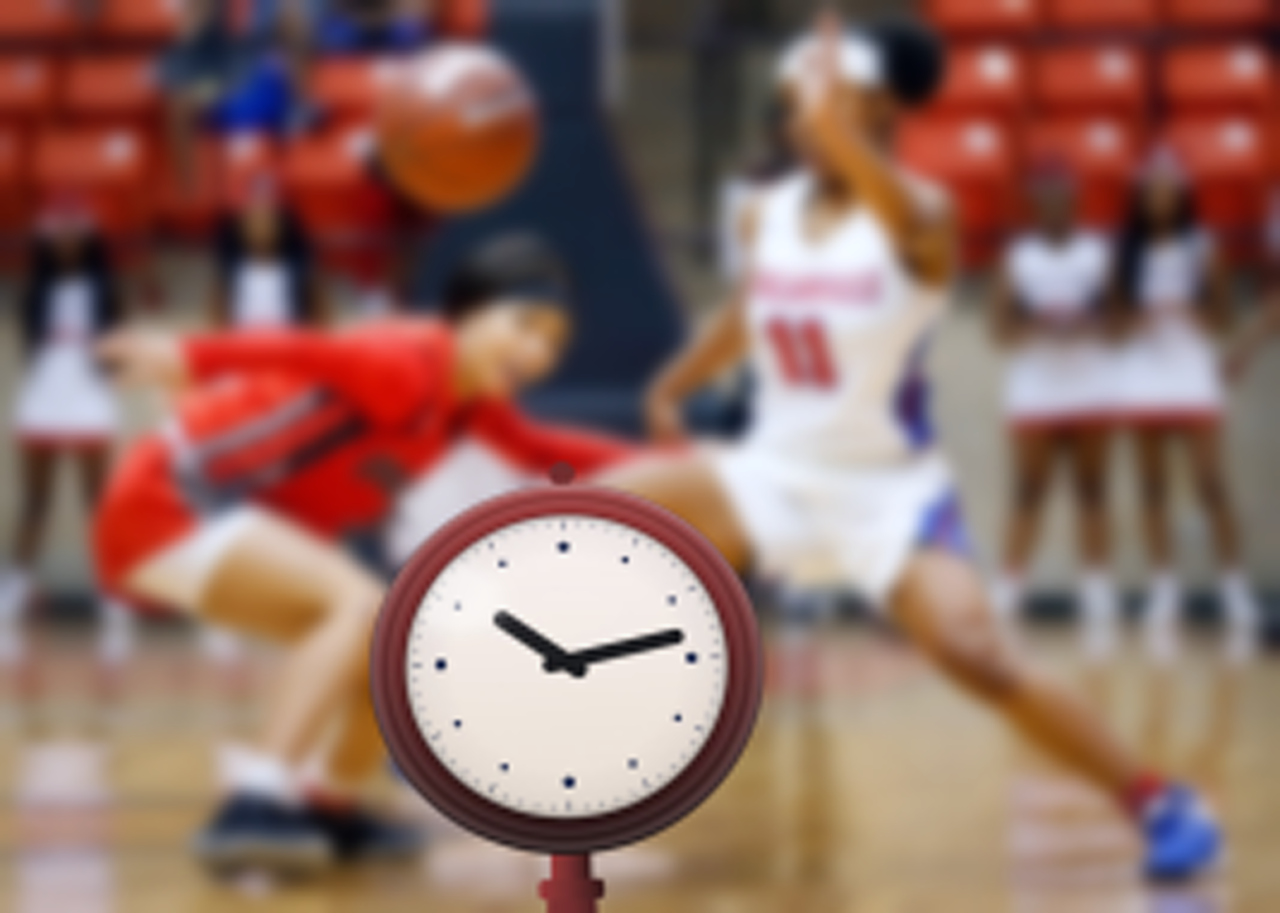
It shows {"hour": 10, "minute": 13}
